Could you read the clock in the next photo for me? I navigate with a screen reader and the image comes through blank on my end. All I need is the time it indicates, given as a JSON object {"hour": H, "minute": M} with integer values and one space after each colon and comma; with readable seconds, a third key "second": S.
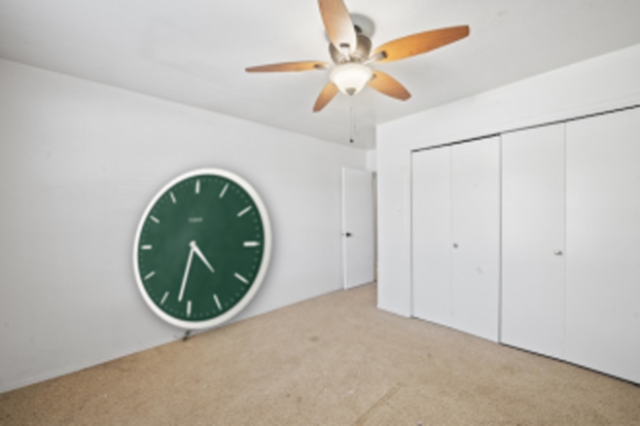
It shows {"hour": 4, "minute": 32}
